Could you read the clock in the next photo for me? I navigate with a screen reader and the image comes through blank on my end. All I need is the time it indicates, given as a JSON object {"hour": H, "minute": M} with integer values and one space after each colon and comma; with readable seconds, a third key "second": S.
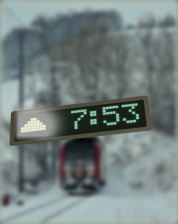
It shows {"hour": 7, "minute": 53}
